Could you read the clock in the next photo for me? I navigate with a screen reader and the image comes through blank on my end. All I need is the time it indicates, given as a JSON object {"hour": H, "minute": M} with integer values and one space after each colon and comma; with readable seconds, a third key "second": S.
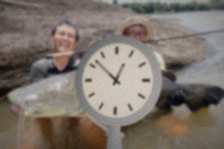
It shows {"hour": 12, "minute": 52}
